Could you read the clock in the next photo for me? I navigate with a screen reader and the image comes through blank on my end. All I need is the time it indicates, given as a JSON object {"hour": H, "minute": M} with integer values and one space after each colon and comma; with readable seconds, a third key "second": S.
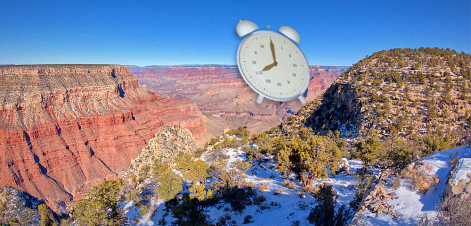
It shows {"hour": 8, "minute": 0}
